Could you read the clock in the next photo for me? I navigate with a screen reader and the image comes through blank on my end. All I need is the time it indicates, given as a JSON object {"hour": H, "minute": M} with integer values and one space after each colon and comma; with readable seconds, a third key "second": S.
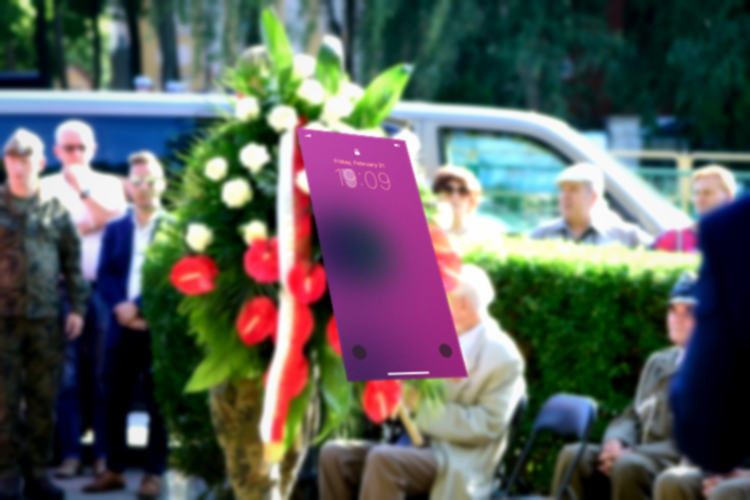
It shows {"hour": 19, "minute": 9}
